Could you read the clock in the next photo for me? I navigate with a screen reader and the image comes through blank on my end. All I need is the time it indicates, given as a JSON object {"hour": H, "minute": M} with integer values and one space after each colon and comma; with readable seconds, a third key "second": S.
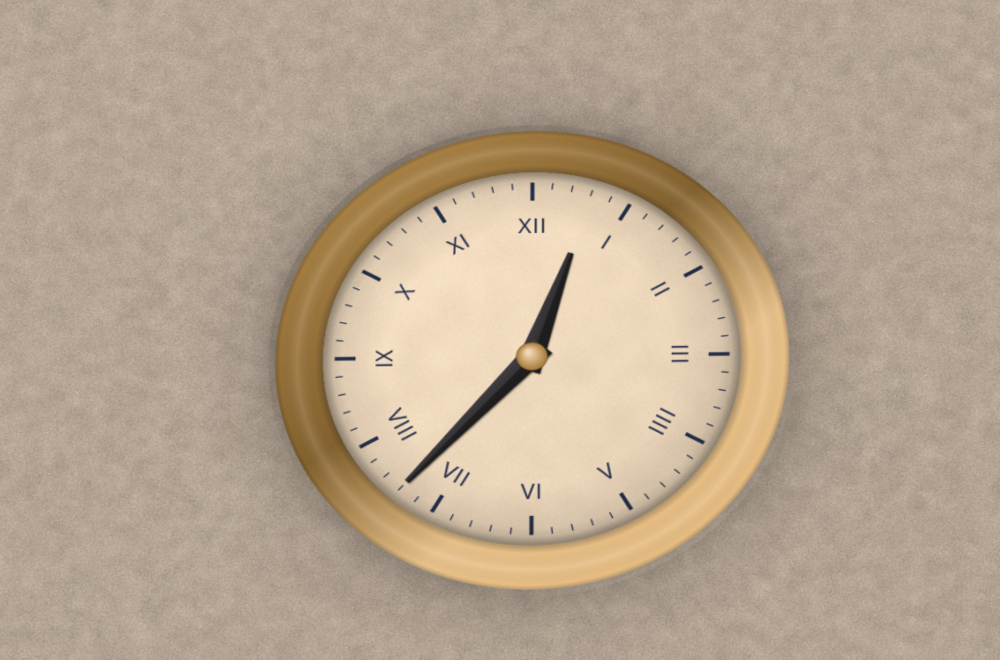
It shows {"hour": 12, "minute": 37}
